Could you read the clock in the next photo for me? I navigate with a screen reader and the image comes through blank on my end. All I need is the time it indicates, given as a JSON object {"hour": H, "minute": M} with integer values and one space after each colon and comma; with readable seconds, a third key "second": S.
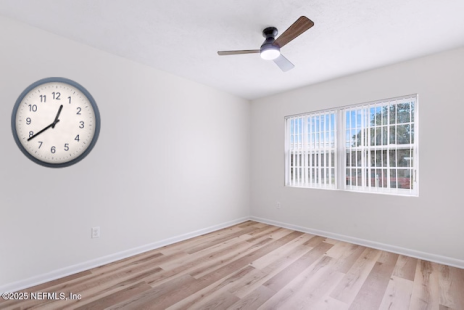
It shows {"hour": 12, "minute": 39}
